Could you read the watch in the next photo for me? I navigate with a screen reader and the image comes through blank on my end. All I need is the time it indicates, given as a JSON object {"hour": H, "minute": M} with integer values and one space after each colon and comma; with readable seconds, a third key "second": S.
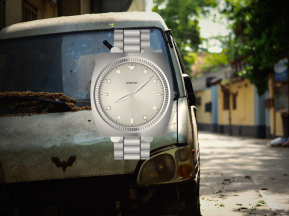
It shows {"hour": 8, "minute": 8}
